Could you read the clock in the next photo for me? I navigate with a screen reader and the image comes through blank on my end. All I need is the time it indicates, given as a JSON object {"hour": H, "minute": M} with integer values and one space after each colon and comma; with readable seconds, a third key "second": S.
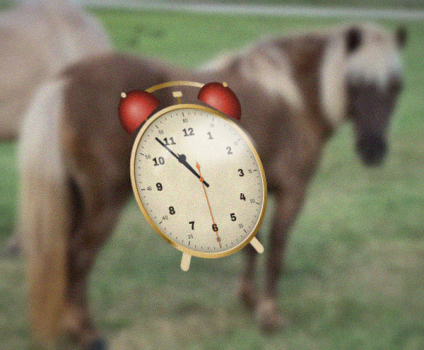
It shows {"hour": 10, "minute": 53, "second": 30}
